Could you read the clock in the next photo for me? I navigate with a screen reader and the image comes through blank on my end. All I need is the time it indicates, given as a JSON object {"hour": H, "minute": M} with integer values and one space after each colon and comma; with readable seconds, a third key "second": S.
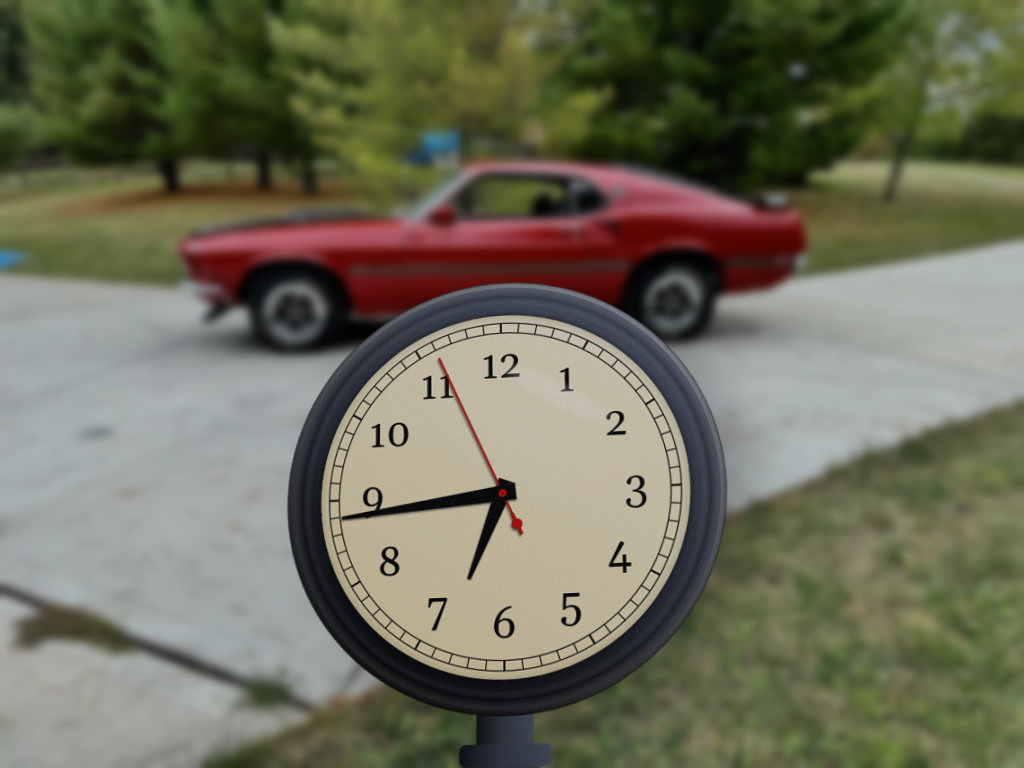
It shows {"hour": 6, "minute": 43, "second": 56}
